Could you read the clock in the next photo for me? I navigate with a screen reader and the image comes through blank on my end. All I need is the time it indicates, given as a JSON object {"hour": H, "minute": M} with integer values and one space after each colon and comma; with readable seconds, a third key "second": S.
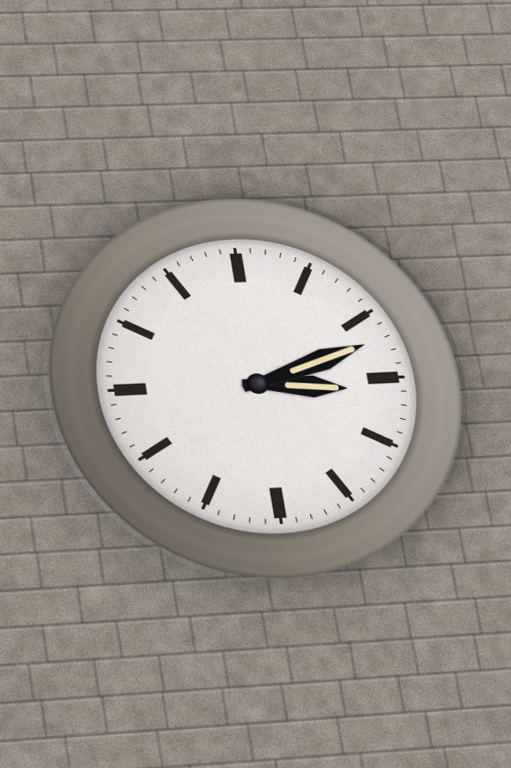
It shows {"hour": 3, "minute": 12}
